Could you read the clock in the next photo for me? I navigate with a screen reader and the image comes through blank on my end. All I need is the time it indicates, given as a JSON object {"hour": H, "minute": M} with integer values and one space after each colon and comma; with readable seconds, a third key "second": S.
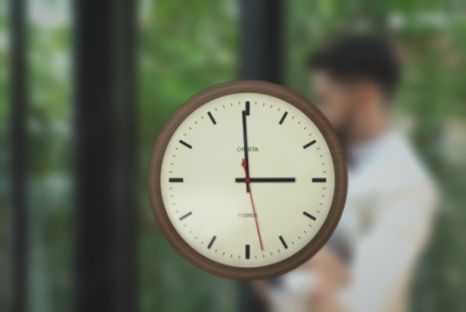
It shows {"hour": 2, "minute": 59, "second": 28}
